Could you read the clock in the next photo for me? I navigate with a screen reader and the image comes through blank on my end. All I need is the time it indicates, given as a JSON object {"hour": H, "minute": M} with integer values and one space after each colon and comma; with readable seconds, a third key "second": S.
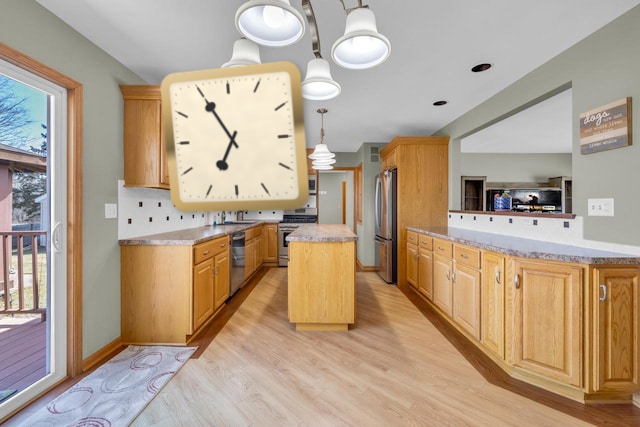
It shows {"hour": 6, "minute": 55}
